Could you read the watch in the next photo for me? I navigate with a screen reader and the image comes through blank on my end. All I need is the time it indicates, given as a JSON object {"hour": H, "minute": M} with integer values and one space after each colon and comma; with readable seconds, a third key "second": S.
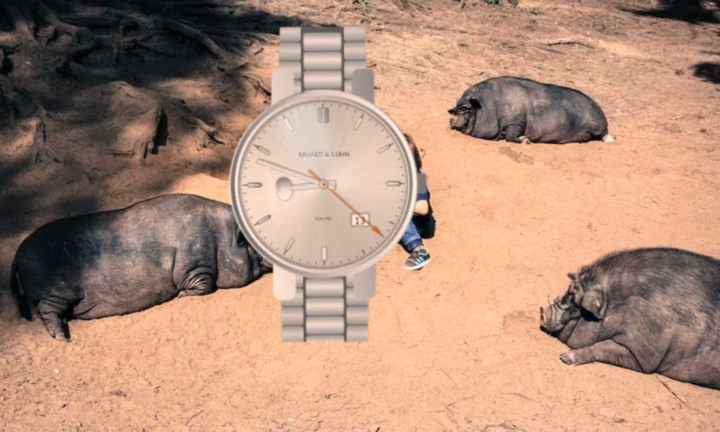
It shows {"hour": 8, "minute": 48, "second": 22}
